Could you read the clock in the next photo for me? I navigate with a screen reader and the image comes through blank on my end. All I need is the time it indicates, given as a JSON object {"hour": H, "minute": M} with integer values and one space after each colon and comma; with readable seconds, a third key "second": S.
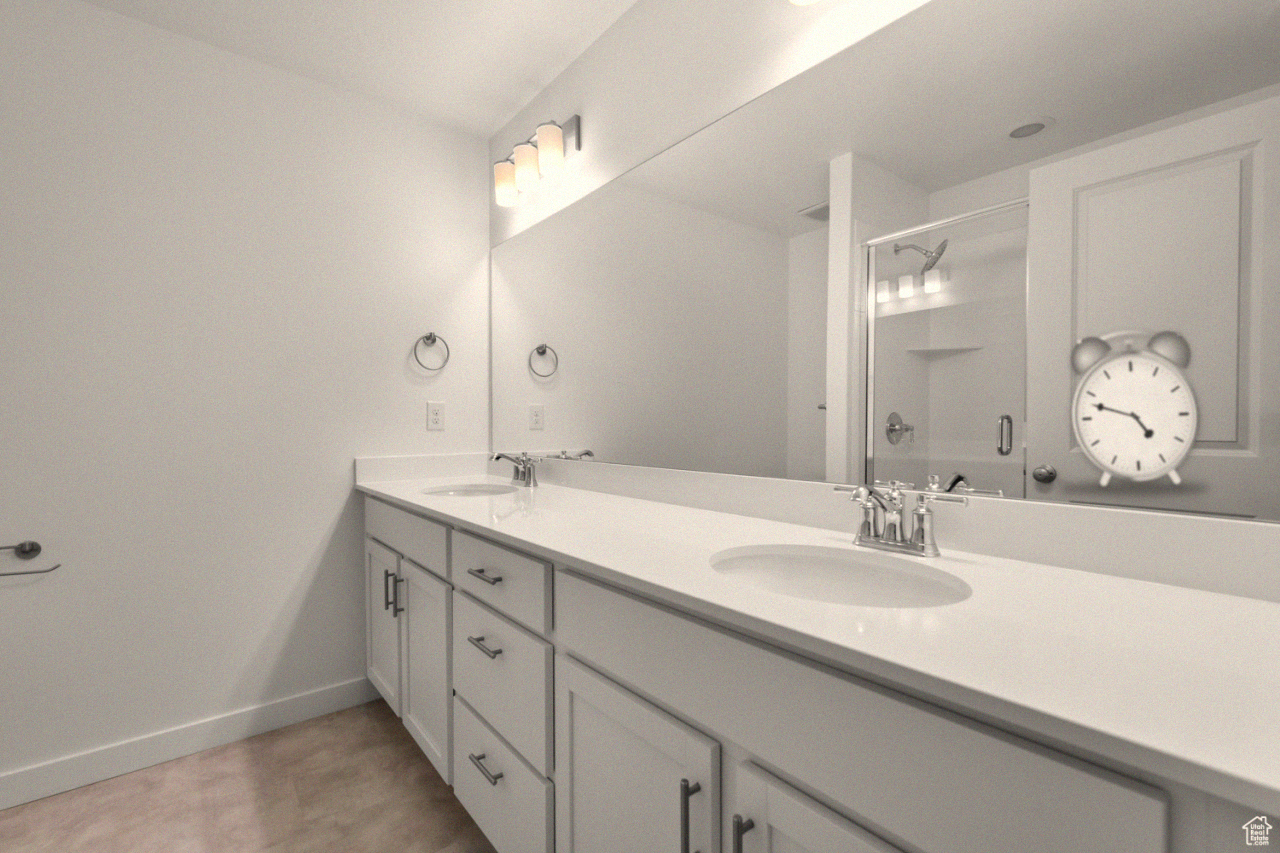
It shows {"hour": 4, "minute": 48}
